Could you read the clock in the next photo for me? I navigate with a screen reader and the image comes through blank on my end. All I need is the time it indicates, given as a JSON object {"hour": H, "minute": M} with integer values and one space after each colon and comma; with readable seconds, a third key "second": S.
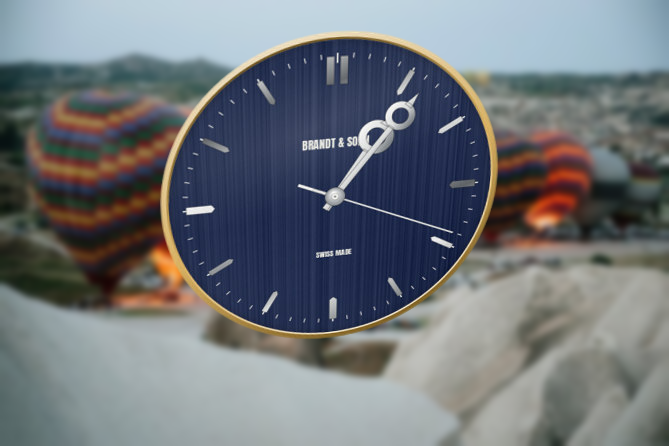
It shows {"hour": 1, "minute": 6, "second": 19}
